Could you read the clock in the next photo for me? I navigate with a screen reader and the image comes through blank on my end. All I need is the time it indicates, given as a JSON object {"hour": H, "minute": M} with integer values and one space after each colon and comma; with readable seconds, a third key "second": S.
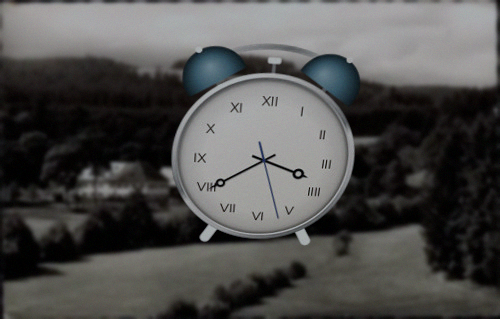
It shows {"hour": 3, "minute": 39, "second": 27}
